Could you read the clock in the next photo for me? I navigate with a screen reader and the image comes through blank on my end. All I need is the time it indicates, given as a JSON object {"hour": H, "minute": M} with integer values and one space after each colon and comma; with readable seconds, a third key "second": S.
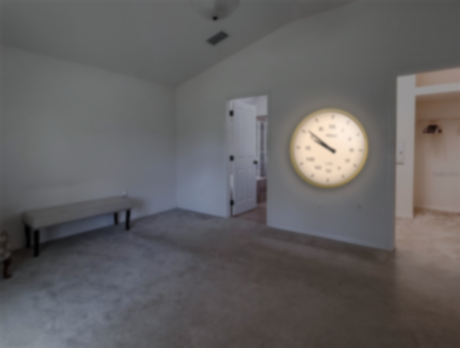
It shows {"hour": 9, "minute": 51}
